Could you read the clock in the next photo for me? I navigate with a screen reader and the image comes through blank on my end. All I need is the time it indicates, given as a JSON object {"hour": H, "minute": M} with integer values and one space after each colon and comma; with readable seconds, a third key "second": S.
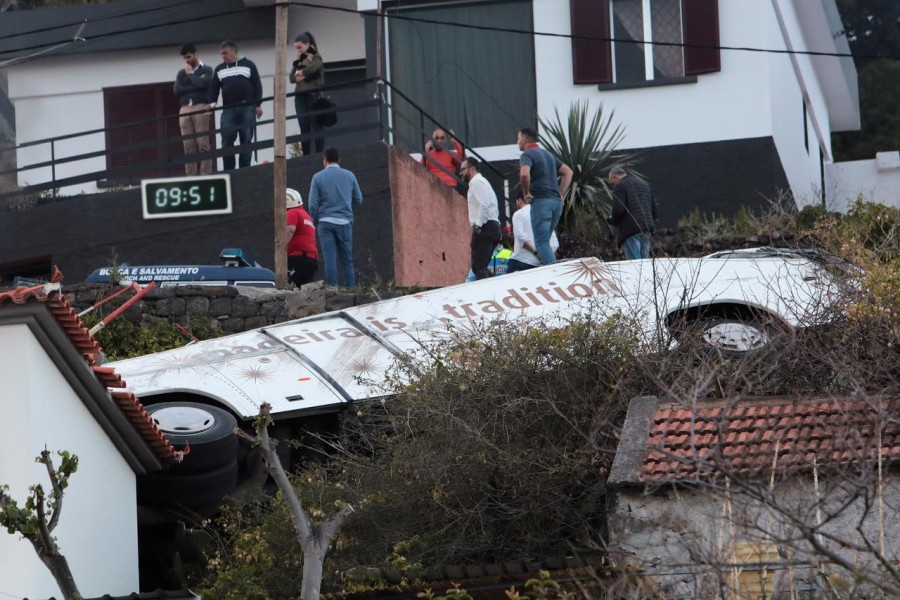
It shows {"hour": 9, "minute": 51}
